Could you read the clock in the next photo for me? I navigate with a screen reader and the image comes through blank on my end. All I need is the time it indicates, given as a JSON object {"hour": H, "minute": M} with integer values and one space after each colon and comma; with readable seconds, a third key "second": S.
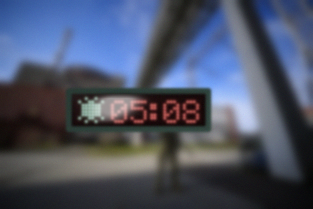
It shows {"hour": 5, "minute": 8}
